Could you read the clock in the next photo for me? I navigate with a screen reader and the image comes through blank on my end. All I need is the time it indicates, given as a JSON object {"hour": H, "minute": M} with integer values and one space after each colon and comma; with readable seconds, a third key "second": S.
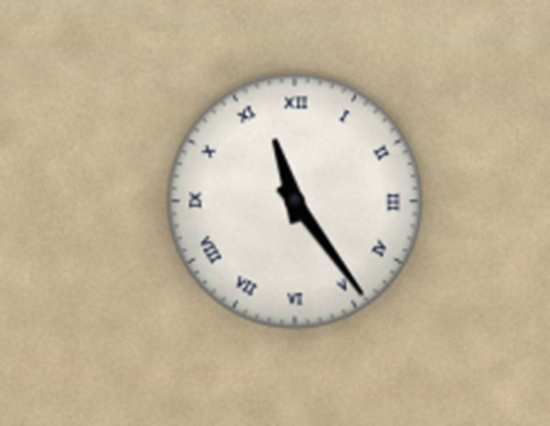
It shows {"hour": 11, "minute": 24}
